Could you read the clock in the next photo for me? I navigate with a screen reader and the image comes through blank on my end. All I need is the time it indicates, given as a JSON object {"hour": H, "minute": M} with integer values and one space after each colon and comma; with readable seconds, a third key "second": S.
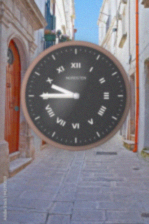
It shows {"hour": 9, "minute": 45}
